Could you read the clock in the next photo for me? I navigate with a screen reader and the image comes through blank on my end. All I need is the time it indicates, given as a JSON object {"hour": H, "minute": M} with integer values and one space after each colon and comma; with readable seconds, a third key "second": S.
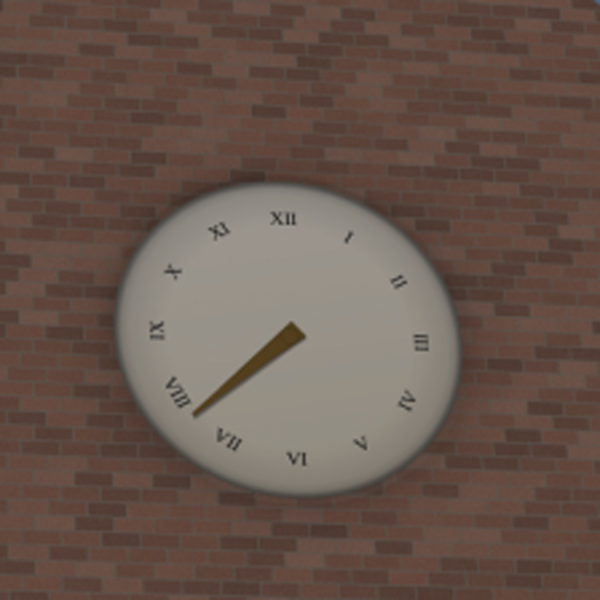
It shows {"hour": 7, "minute": 38}
